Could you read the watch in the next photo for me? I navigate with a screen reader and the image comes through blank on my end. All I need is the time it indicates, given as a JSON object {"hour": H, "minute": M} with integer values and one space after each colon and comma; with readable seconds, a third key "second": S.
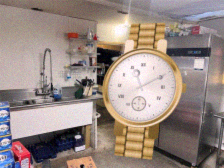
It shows {"hour": 11, "minute": 10}
